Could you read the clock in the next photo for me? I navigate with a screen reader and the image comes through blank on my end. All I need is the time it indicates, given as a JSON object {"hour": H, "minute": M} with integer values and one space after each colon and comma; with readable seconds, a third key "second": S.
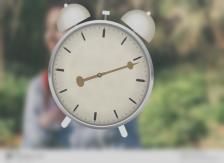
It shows {"hour": 8, "minute": 11}
